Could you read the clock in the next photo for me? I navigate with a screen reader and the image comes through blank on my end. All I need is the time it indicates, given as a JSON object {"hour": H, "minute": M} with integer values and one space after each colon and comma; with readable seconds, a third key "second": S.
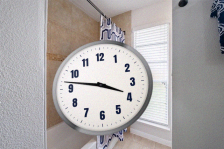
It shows {"hour": 3, "minute": 47}
